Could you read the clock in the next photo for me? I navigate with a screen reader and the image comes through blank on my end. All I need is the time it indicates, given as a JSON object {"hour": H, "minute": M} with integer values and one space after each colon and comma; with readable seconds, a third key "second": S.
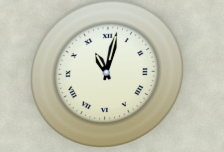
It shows {"hour": 11, "minute": 2}
